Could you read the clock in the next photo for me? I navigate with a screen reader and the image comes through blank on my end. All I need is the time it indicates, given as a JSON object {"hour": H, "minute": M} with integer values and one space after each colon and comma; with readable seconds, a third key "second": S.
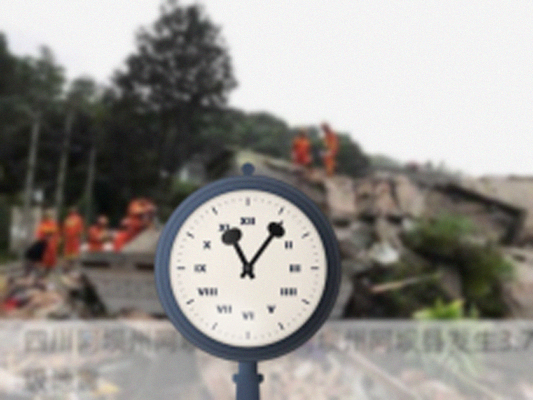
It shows {"hour": 11, "minute": 6}
